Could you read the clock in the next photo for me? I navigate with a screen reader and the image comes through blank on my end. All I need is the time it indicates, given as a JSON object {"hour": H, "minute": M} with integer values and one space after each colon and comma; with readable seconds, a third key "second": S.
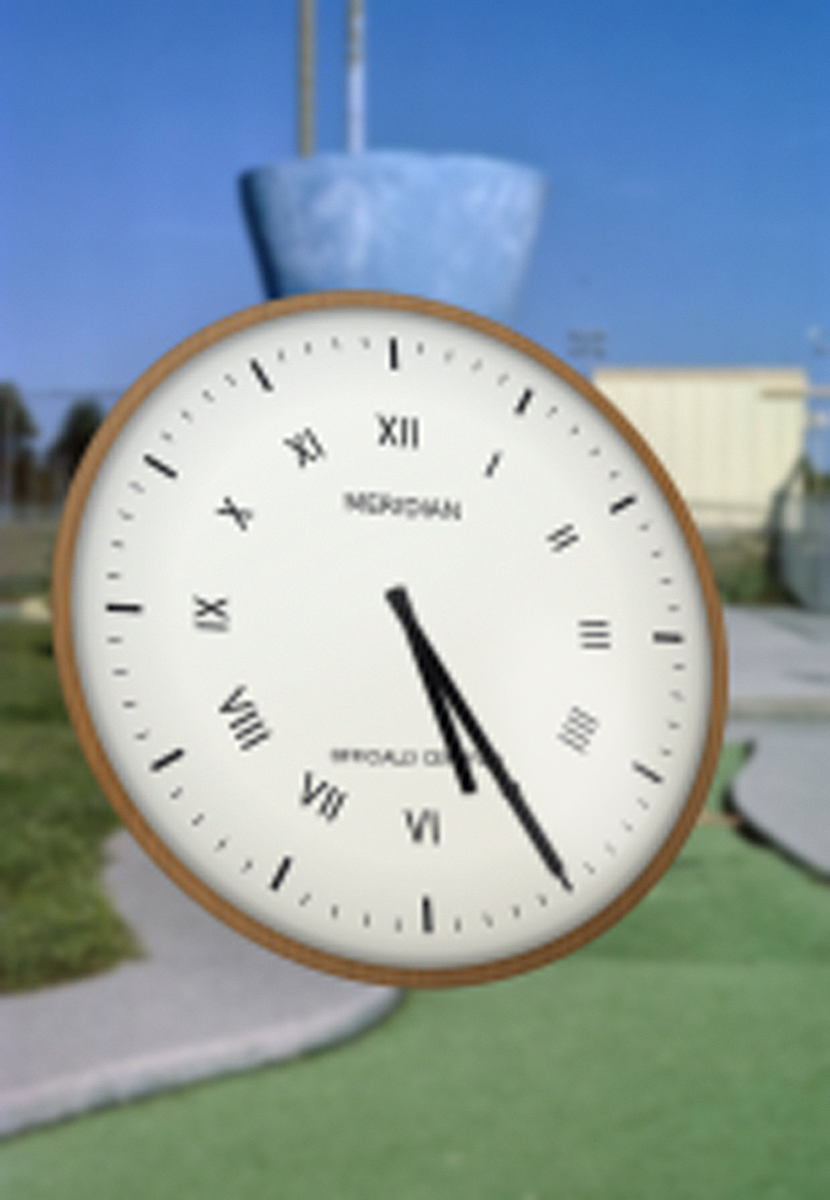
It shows {"hour": 5, "minute": 25}
